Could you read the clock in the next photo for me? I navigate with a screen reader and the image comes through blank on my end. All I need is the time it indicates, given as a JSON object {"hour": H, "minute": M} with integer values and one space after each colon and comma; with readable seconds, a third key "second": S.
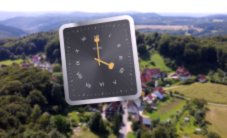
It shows {"hour": 4, "minute": 0}
